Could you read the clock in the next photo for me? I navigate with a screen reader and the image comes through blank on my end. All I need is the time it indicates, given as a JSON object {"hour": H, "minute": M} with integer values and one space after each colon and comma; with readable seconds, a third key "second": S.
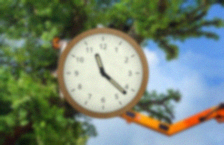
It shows {"hour": 11, "minute": 22}
